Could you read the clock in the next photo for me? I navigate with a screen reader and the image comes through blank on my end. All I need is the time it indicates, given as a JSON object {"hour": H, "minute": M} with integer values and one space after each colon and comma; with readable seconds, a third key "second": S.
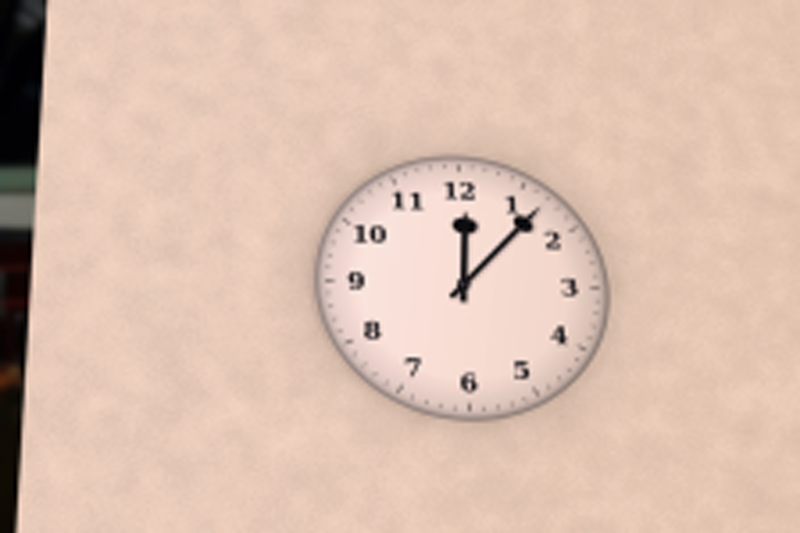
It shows {"hour": 12, "minute": 7}
